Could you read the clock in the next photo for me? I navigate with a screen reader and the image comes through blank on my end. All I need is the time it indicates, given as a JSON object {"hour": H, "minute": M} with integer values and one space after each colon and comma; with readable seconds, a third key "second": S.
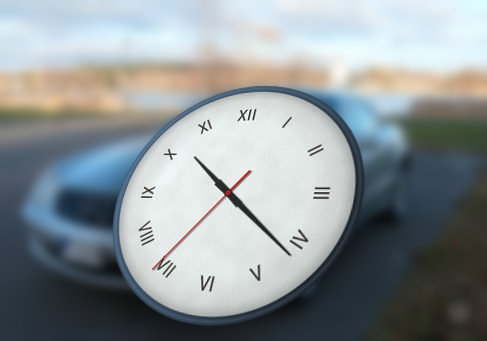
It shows {"hour": 10, "minute": 21, "second": 36}
